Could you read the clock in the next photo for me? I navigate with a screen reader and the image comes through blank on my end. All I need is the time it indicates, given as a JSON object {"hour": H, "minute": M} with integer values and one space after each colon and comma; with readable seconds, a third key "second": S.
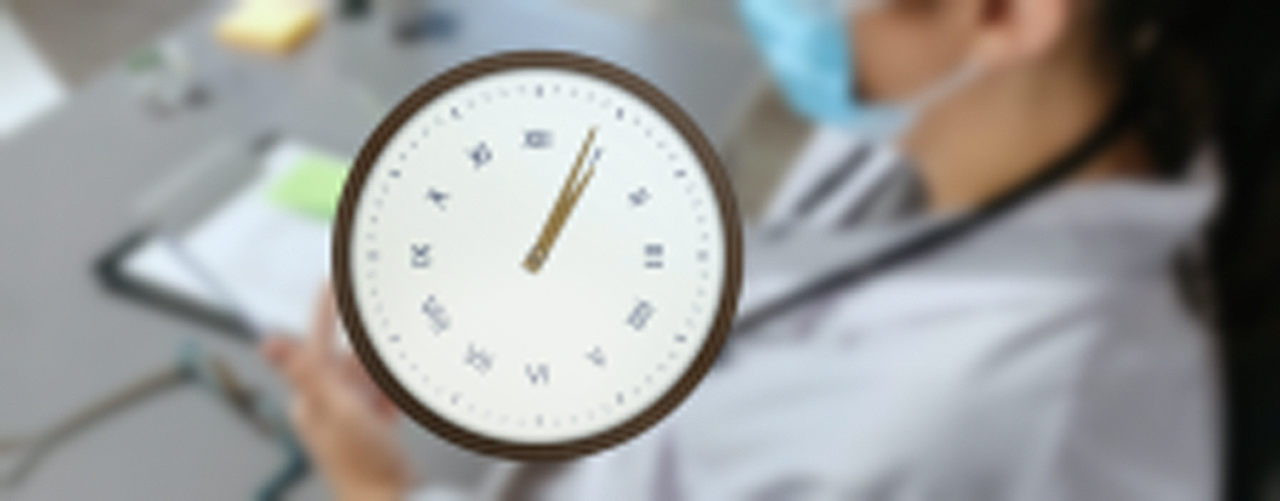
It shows {"hour": 1, "minute": 4}
